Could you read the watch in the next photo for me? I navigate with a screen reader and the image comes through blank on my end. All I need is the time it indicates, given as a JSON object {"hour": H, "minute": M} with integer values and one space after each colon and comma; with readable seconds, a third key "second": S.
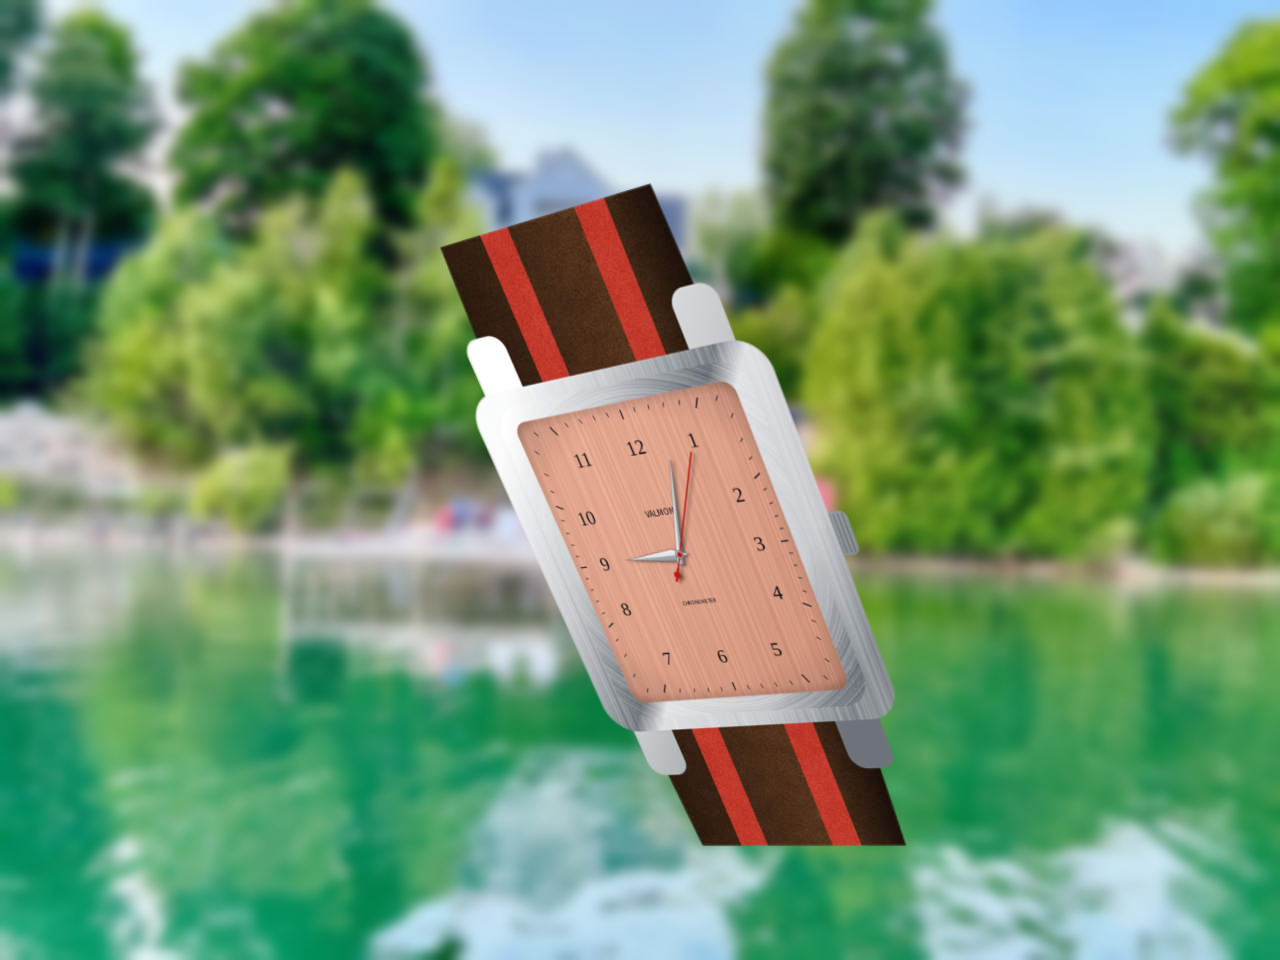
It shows {"hour": 9, "minute": 3, "second": 5}
